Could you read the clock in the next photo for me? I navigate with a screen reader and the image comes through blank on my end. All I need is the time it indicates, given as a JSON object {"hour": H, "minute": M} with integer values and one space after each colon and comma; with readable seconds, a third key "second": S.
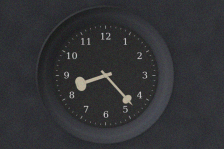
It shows {"hour": 8, "minute": 23}
